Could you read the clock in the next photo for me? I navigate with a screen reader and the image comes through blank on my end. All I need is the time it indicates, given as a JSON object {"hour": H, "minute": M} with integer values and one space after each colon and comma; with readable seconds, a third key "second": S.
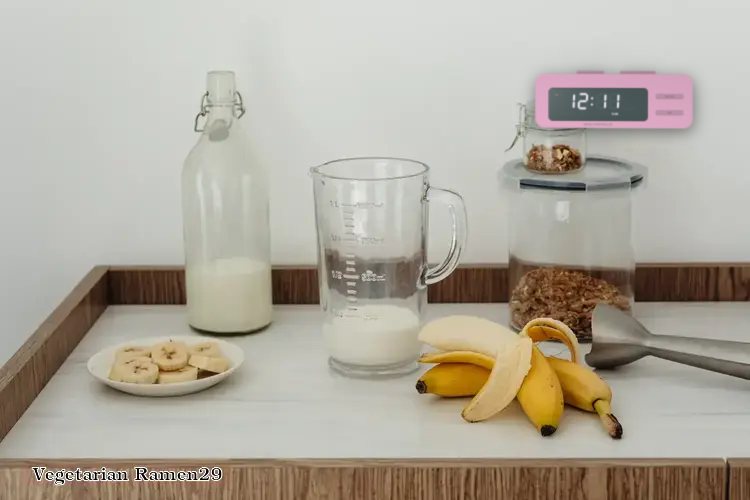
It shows {"hour": 12, "minute": 11}
